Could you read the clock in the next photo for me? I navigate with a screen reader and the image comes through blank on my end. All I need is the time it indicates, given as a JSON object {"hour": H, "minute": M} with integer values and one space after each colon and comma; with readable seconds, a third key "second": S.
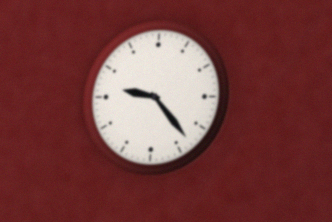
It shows {"hour": 9, "minute": 23}
